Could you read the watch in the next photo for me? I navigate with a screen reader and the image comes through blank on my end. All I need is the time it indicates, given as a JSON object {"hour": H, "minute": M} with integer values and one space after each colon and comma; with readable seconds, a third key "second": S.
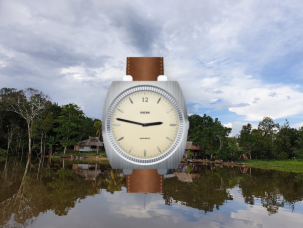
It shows {"hour": 2, "minute": 47}
